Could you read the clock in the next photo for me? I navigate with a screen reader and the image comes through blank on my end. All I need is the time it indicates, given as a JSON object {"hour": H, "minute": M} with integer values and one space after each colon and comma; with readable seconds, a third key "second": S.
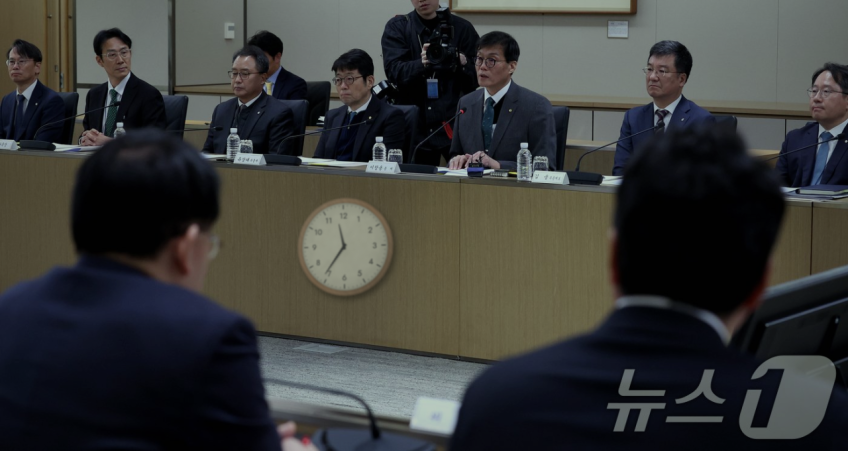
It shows {"hour": 11, "minute": 36}
